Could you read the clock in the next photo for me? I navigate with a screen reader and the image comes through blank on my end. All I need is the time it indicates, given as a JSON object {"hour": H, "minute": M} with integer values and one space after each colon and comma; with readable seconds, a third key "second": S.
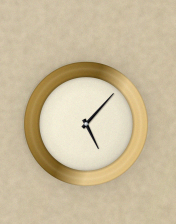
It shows {"hour": 5, "minute": 7}
